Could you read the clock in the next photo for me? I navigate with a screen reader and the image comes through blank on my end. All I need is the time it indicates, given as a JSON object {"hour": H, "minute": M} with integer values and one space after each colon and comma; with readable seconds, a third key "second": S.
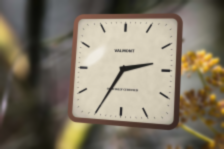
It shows {"hour": 2, "minute": 35}
